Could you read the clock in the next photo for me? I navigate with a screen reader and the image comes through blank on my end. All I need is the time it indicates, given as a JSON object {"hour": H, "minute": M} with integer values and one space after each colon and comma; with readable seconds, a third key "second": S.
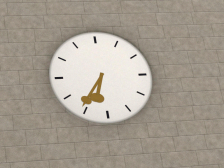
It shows {"hour": 6, "minute": 36}
